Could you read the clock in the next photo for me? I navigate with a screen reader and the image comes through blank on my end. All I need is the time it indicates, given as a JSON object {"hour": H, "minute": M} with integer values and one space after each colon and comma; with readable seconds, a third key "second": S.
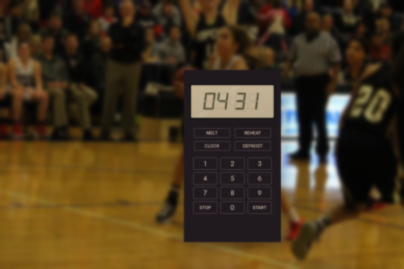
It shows {"hour": 4, "minute": 31}
